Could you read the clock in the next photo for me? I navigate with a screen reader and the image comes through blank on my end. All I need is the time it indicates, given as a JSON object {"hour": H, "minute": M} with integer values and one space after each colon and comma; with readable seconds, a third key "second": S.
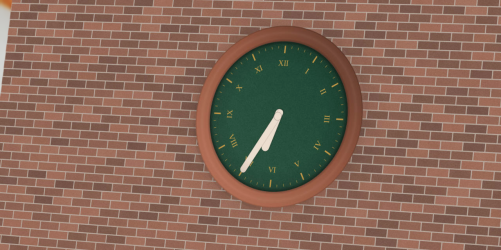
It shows {"hour": 6, "minute": 35}
